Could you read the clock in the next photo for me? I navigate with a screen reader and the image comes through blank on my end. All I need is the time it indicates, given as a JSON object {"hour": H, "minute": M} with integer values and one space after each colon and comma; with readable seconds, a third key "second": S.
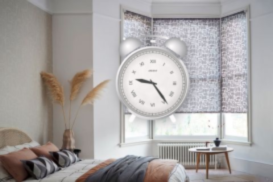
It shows {"hour": 9, "minute": 24}
